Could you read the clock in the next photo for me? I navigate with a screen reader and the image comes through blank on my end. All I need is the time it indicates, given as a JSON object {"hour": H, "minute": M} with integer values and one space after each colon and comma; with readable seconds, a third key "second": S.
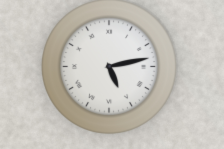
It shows {"hour": 5, "minute": 13}
